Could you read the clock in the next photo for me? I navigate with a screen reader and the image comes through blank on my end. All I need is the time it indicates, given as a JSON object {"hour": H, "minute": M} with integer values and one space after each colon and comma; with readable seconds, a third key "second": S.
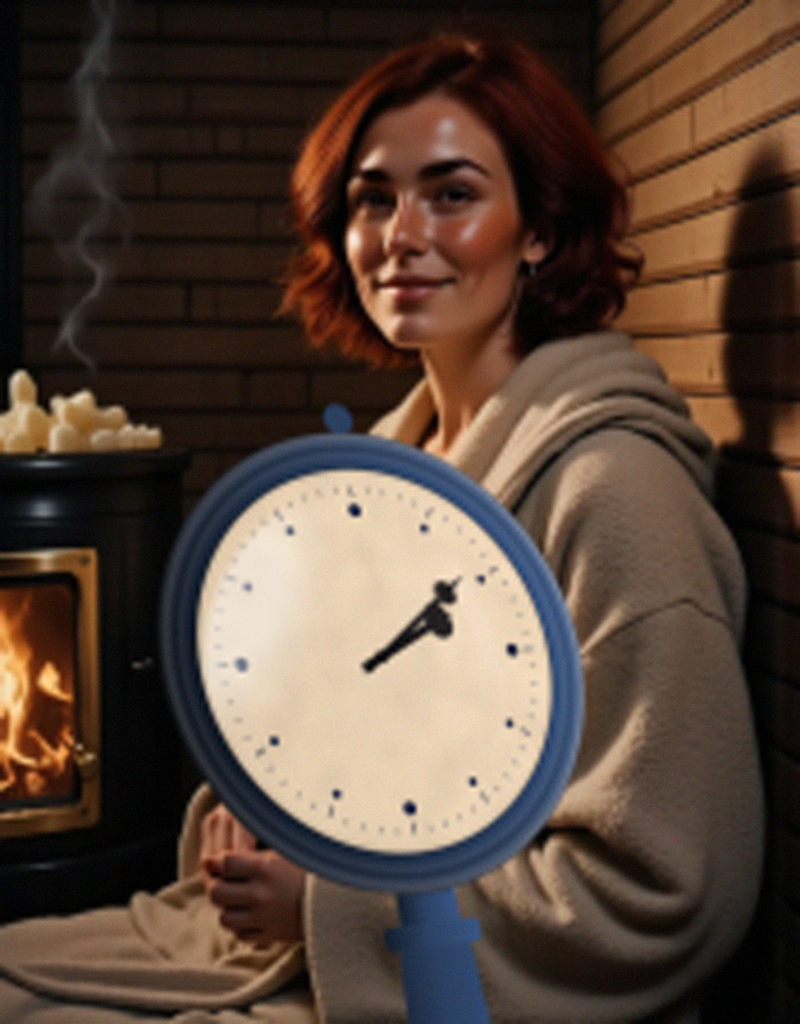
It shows {"hour": 2, "minute": 9}
